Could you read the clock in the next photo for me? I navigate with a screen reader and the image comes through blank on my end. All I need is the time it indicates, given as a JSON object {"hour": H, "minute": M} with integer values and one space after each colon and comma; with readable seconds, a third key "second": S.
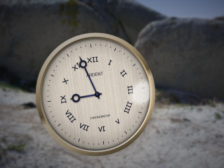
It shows {"hour": 8, "minute": 57}
